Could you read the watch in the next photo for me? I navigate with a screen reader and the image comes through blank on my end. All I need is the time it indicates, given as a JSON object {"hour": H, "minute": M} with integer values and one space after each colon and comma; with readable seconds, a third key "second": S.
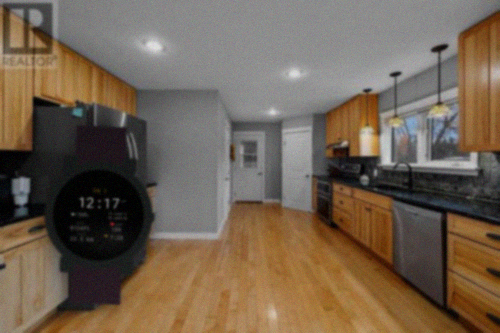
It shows {"hour": 12, "minute": 17}
